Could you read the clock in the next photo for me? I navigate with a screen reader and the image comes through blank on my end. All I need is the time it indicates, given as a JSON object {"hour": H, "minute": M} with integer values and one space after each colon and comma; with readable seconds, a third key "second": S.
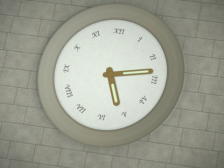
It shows {"hour": 5, "minute": 13}
